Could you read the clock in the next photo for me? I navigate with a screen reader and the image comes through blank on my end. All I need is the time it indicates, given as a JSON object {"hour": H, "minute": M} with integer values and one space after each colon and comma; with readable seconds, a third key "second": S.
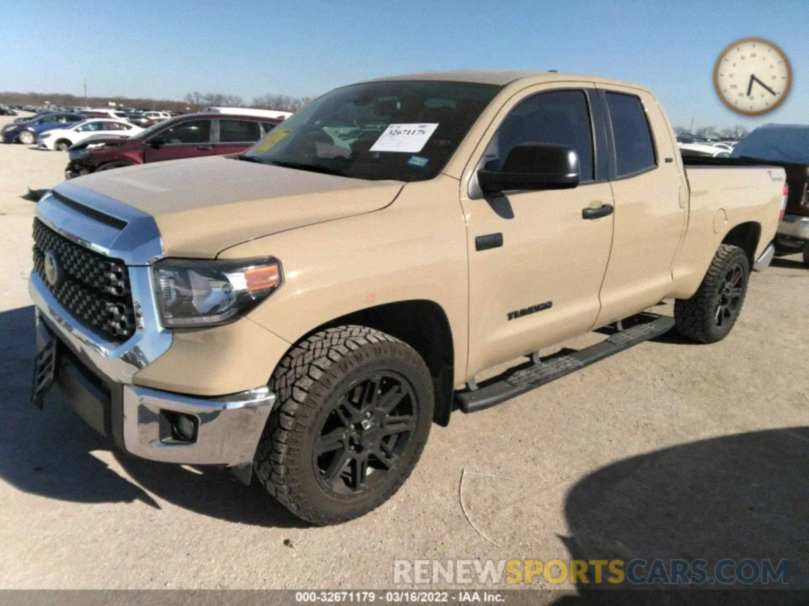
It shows {"hour": 6, "minute": 21}
